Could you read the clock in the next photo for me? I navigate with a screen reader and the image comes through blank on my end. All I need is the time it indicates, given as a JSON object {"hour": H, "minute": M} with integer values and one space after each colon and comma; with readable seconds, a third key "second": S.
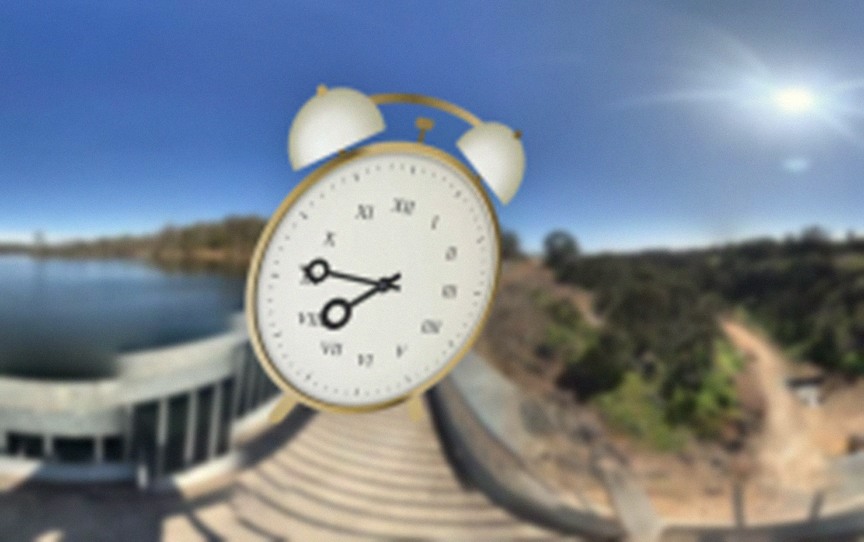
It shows {"hour": 7, "minute": 46}
